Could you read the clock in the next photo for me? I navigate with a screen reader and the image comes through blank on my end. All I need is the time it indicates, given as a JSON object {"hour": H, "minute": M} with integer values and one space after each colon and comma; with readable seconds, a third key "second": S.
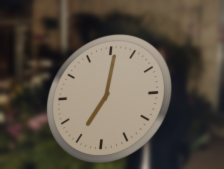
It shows {"hour": 7, "minute": 1}
